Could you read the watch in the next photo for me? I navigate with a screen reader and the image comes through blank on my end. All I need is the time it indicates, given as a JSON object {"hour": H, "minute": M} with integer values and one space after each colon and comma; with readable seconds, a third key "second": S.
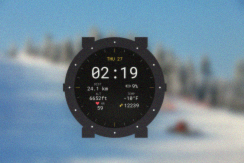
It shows {"hour": 2, "minute": 19}
